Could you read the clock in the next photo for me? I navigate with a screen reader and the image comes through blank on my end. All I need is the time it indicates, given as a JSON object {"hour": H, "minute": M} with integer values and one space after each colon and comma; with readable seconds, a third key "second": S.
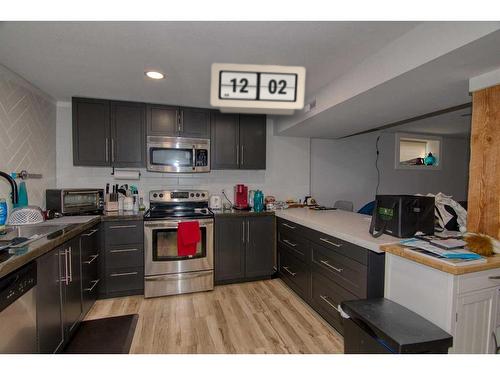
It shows {"hour": 12, "minute": 2}
